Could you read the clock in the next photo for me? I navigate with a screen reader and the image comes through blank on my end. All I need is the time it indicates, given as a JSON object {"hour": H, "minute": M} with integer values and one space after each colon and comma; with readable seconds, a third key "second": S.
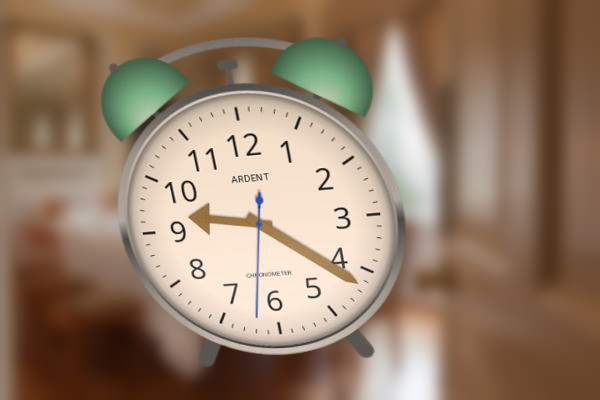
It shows {"hour": 9, "minute": 21, "second": 32}
